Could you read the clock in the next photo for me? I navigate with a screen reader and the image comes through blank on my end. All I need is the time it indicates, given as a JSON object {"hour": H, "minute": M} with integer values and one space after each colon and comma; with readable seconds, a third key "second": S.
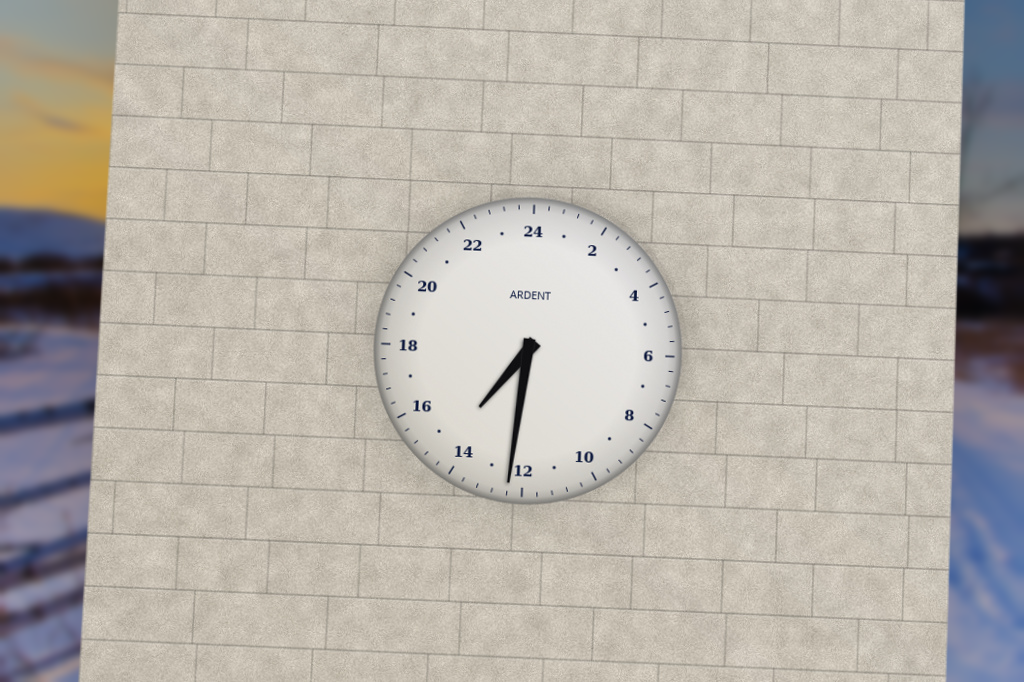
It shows {"hour": 14, "minute": 31}
